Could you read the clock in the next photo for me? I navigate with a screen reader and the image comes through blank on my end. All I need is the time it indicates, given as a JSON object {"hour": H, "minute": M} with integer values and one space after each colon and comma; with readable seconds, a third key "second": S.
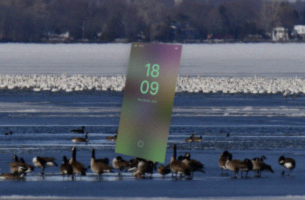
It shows {"hour": 18, "minute": 9}
